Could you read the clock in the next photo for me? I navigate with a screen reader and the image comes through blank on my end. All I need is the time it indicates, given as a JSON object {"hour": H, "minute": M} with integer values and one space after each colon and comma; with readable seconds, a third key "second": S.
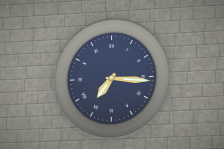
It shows {"hour": 7, "minute": 16}
